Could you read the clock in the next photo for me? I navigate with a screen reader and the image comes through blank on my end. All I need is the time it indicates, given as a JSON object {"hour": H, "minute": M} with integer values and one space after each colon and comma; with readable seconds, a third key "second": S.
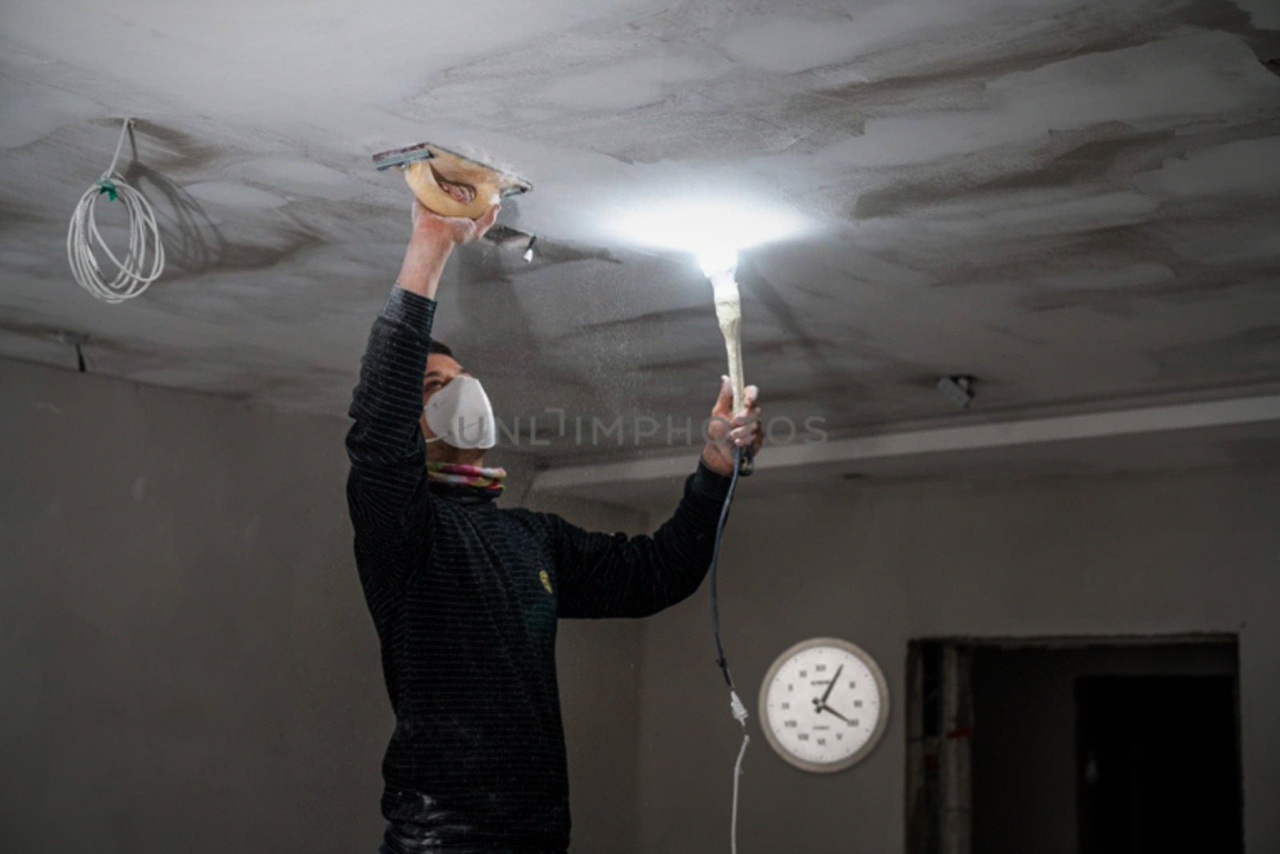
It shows {"hour": 4, "minute": 5}
